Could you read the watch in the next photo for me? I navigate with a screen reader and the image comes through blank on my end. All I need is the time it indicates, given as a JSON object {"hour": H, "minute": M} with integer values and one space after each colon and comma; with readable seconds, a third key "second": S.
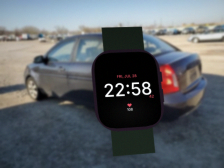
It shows {"hour": 22, "minute": 58}
